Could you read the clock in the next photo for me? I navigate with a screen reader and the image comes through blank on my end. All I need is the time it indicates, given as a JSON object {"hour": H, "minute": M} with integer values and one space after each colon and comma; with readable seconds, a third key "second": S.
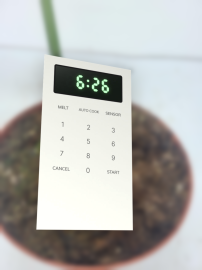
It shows {"hour": 6, "minute": 26}
